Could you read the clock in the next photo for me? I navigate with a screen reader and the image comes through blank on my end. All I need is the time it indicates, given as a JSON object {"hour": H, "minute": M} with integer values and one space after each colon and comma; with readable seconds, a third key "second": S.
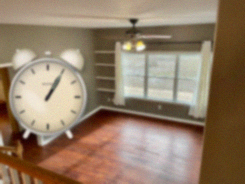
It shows {"hour": 1, "minute": 5}
